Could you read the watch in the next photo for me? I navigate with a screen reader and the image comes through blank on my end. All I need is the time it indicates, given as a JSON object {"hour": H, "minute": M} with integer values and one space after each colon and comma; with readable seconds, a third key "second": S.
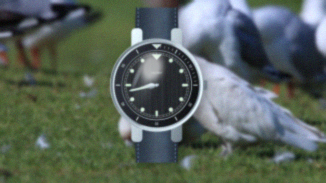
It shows {"hour": 8, "minute": 43}
